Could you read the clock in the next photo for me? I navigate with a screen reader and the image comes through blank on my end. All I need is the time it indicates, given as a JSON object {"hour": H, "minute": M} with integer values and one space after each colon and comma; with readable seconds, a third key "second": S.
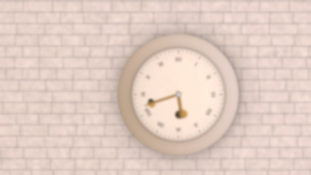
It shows {"hour": 5, "minute": 42}
